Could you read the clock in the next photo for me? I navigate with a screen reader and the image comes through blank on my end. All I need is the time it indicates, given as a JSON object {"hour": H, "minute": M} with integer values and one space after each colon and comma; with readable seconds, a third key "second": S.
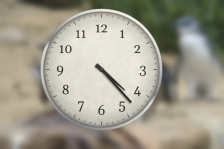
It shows {"hour": 4, "minute": 23}
